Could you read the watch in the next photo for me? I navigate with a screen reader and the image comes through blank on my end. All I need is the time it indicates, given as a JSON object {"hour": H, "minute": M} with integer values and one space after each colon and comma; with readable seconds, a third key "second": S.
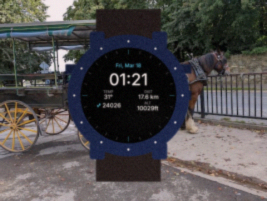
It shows {"hour": 1, "minute": 21}
